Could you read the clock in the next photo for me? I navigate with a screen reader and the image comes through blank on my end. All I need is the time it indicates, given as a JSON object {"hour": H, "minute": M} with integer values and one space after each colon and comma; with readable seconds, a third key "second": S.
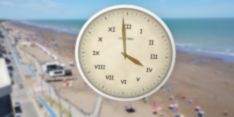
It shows {"hour": 3, "minute": 59}
